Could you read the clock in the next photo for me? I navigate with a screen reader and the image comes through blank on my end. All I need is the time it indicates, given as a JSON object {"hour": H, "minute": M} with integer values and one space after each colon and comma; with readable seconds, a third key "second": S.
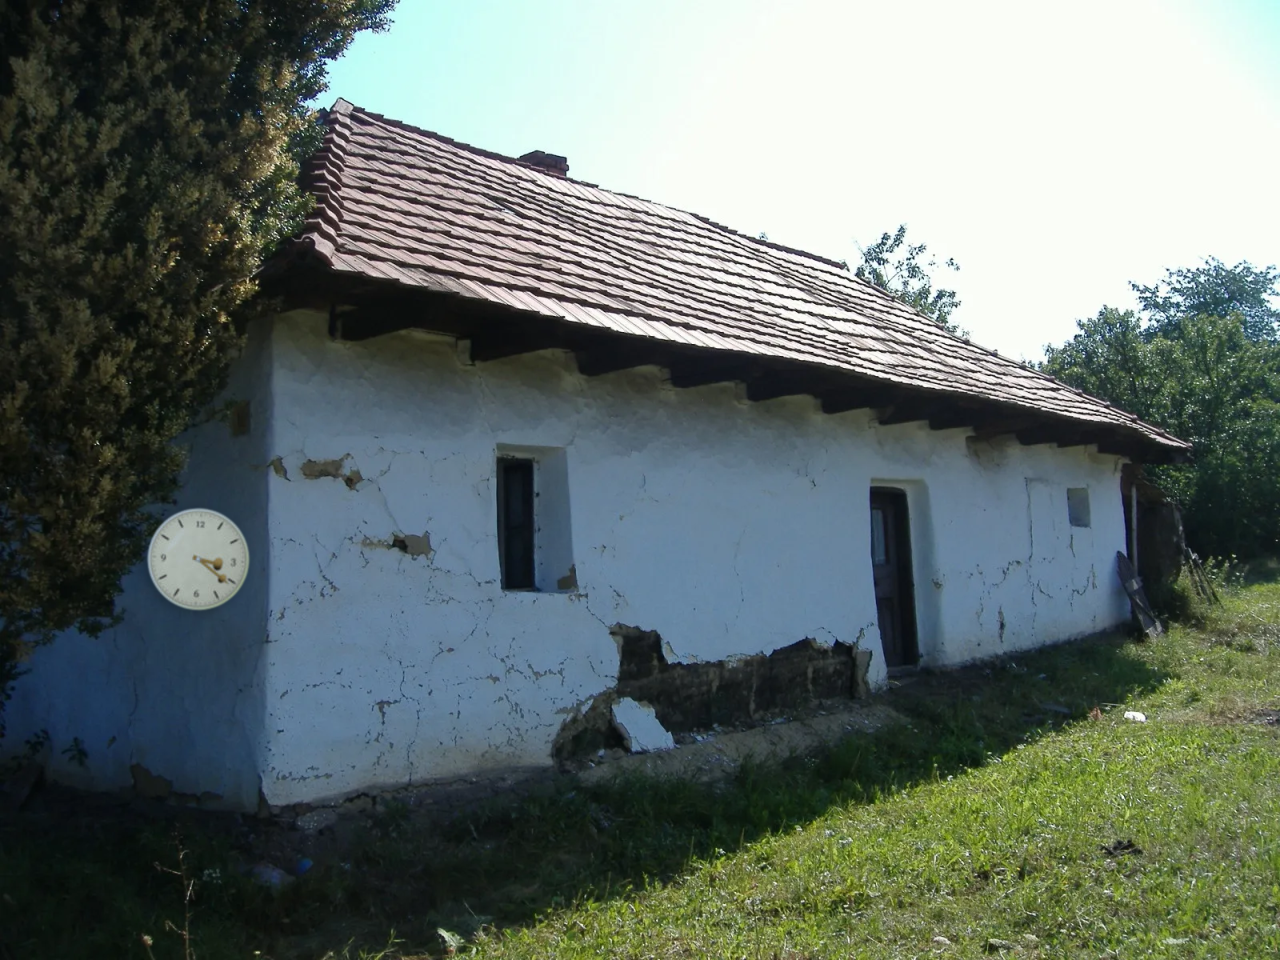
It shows {"hour": 3, "minute": 21}
